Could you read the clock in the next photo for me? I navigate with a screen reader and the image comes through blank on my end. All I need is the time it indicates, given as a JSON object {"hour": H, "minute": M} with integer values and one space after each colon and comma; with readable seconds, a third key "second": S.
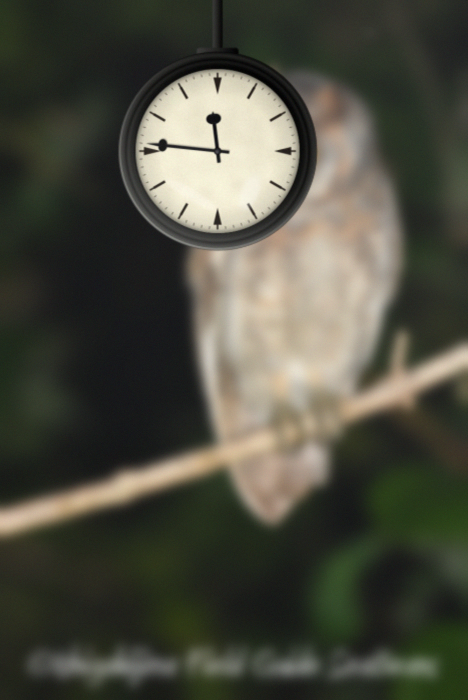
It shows {"hour": 11, "minute": 46}
